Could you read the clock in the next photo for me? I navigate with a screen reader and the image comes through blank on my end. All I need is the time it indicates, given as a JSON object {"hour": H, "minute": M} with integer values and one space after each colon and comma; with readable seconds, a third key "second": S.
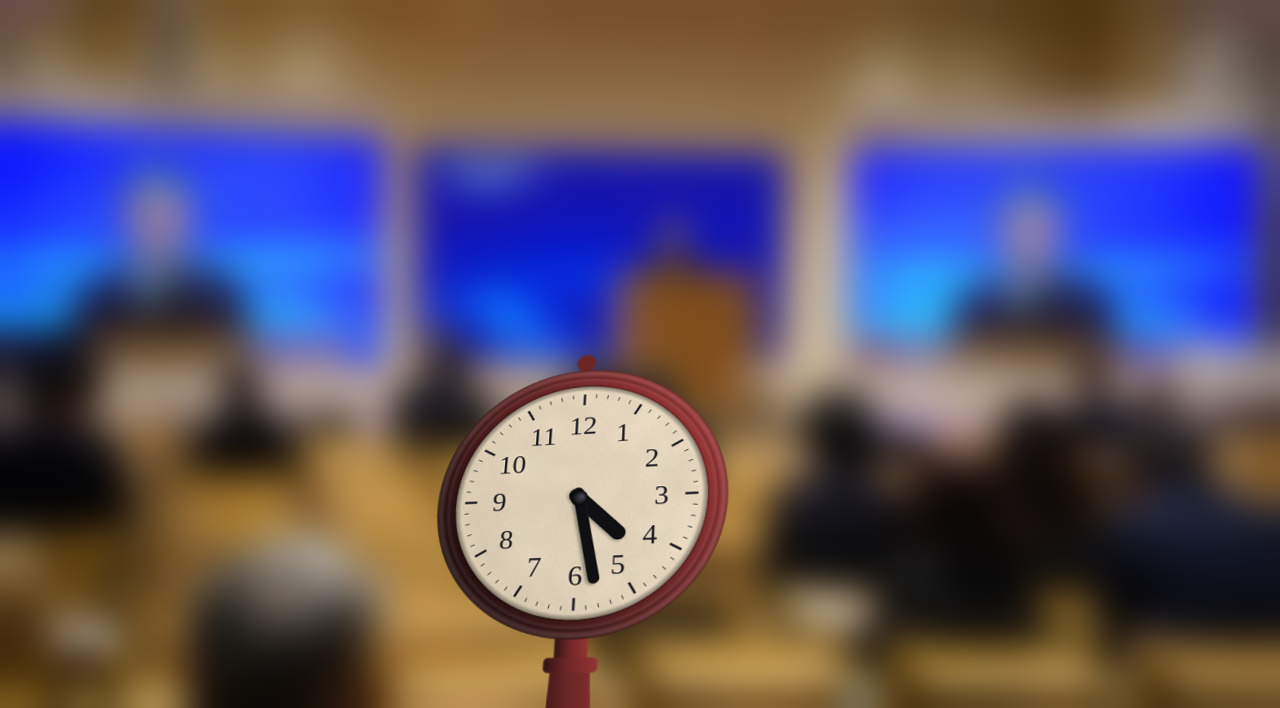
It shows {"hour": 4, "minute": 28}
